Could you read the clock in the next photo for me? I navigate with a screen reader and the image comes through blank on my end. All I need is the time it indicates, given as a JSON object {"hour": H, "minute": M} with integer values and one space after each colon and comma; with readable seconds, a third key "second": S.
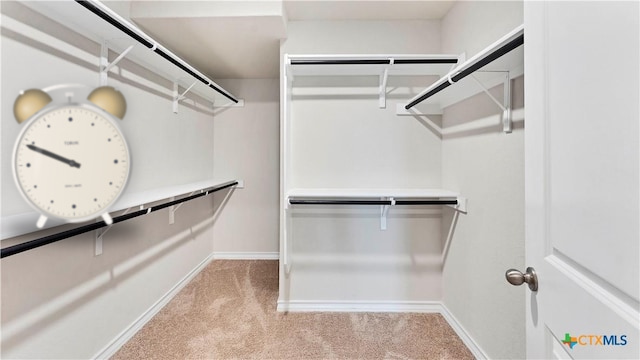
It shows {"hour": 9, "minute": 49}
